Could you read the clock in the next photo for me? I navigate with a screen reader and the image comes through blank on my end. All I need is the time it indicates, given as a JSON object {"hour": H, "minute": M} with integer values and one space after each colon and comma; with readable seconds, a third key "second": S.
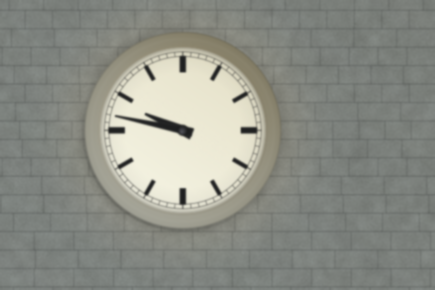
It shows {"hour": 9, "minute": 47}
